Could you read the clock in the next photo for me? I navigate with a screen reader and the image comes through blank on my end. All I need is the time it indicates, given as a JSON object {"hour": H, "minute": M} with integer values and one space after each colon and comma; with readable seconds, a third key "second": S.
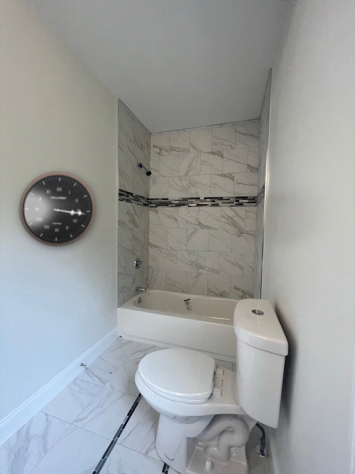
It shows {"hour": 3, "minute": 16}
